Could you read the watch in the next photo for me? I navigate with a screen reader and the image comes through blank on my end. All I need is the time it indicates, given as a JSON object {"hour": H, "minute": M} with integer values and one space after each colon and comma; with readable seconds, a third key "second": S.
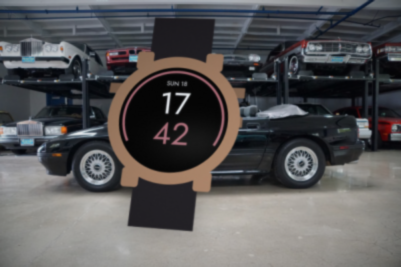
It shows {"hour": 17, "minute": 42}
